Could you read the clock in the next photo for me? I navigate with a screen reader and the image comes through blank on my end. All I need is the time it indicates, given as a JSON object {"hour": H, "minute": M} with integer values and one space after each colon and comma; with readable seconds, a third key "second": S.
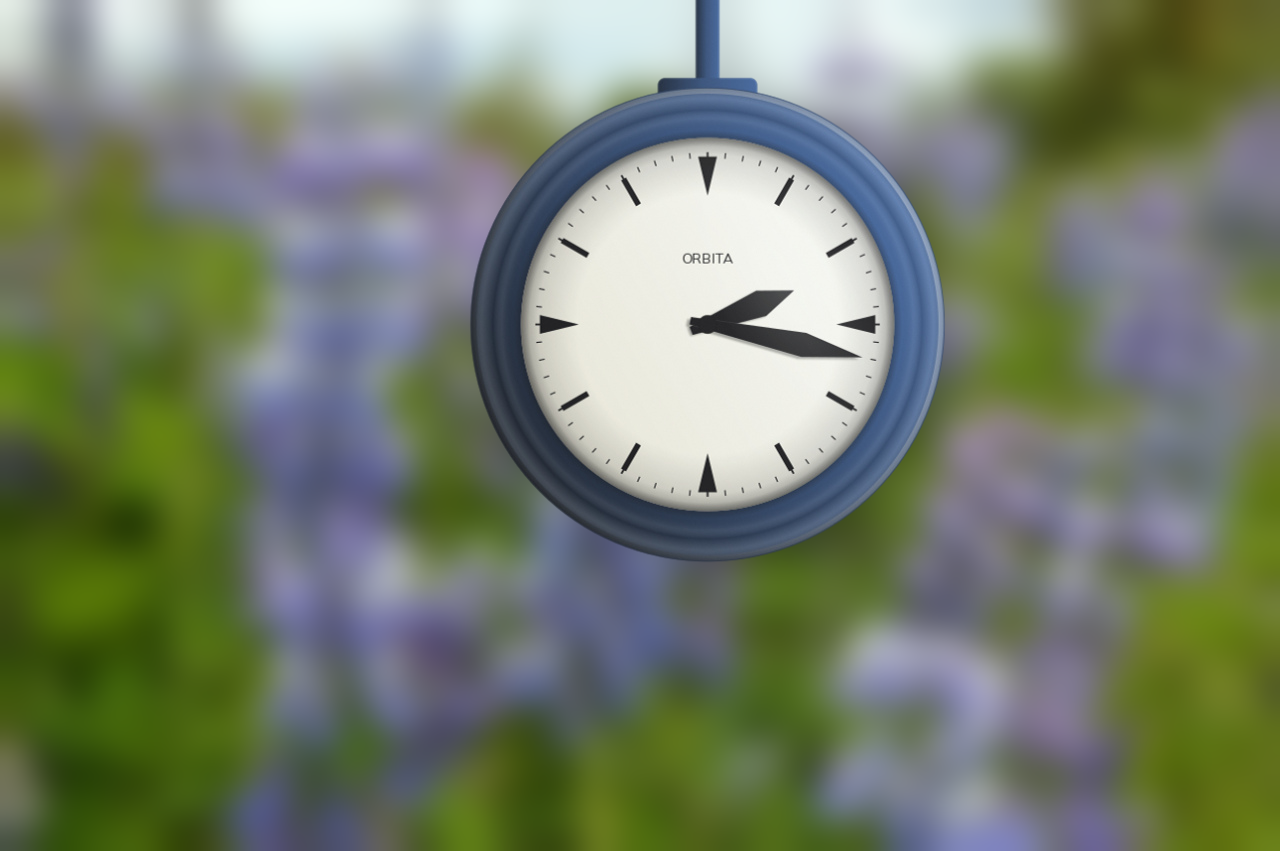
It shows {"hour": 2, "minute": 17}
